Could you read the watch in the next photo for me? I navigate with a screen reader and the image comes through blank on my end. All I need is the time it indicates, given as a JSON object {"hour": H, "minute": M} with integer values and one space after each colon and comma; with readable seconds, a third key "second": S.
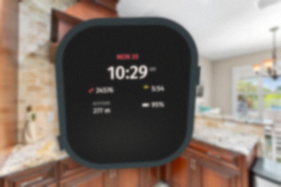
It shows {"hour": 10, "minute": 29}
